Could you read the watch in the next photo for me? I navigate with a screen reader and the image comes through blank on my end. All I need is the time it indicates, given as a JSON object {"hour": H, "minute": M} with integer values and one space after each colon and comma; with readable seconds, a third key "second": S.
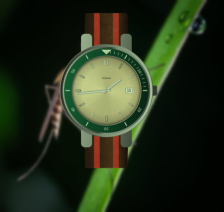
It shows {"hour": 1, "minute": 44}
